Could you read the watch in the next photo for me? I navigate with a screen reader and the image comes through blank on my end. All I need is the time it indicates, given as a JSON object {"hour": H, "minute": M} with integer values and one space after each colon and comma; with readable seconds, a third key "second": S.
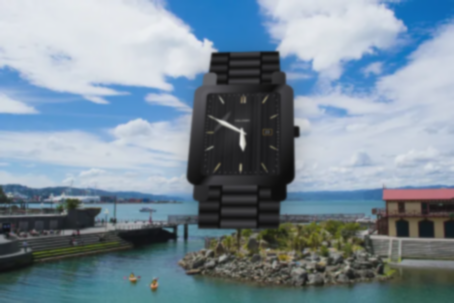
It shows {"hour": 5, "minute": 50}
